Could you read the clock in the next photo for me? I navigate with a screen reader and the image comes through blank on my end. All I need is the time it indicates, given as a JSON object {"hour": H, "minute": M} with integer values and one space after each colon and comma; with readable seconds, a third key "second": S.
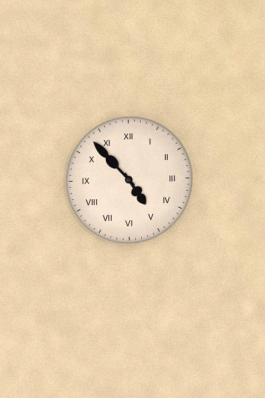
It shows {"hour": 4, "minute": 53}
